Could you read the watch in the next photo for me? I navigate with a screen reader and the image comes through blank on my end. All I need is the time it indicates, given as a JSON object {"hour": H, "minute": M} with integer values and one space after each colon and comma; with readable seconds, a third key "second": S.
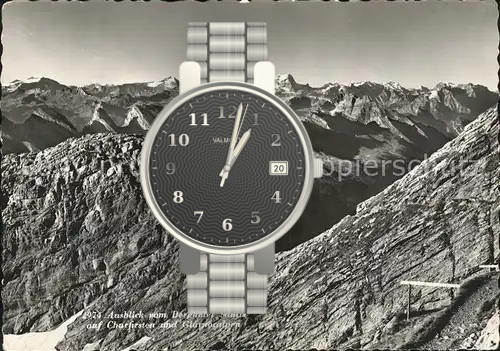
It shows {"hour": 1, "minute": 2, "second": 3}
